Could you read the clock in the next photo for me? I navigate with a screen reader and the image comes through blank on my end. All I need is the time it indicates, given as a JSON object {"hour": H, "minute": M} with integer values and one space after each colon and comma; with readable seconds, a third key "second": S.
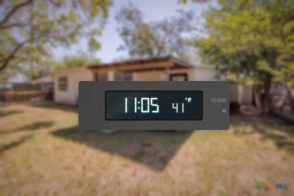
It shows {"hour": 11, "minute": 5}
